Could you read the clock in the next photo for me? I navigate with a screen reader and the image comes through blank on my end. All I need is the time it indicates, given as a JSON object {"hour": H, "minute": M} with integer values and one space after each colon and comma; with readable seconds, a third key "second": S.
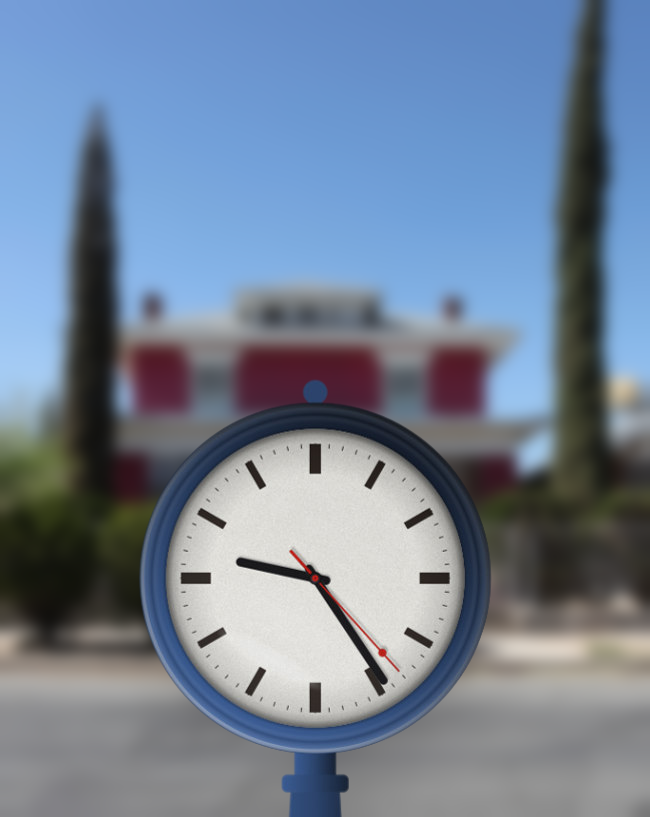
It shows {"hour": 9, "minute": 24, "second": 23}
